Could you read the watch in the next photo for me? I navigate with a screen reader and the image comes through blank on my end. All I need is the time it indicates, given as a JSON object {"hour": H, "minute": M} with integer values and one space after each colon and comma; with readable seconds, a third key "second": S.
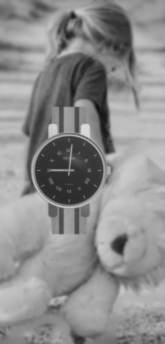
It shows {"hour": 9, "minute": 1}
